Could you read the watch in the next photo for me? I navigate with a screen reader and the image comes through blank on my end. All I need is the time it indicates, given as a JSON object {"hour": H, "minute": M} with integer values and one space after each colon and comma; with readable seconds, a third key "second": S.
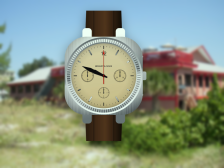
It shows {"hour": 9, "minute": 49}
